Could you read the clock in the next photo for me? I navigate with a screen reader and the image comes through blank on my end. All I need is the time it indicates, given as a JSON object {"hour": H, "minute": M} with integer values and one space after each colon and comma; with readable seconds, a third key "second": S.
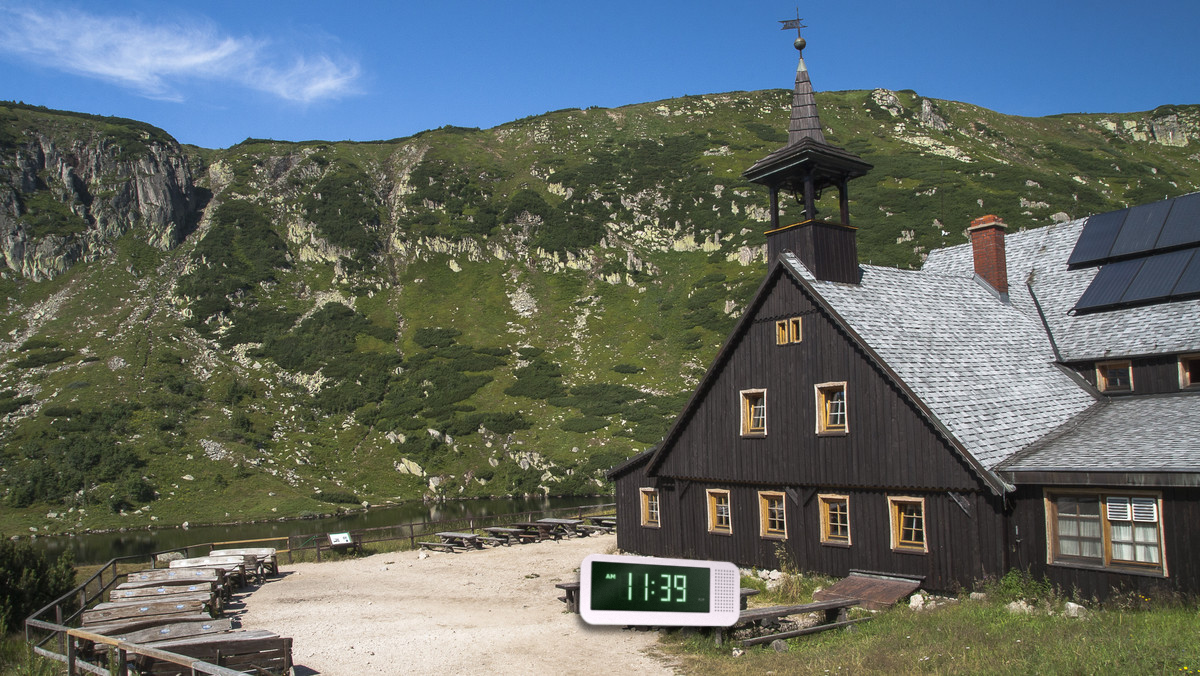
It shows {"hour": 11, "minute": 39}
